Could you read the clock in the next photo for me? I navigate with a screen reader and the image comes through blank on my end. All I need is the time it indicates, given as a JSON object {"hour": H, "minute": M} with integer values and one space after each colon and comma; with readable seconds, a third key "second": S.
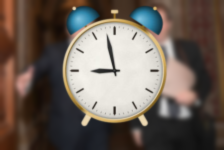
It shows {"hour": 8, "minute": 58}
